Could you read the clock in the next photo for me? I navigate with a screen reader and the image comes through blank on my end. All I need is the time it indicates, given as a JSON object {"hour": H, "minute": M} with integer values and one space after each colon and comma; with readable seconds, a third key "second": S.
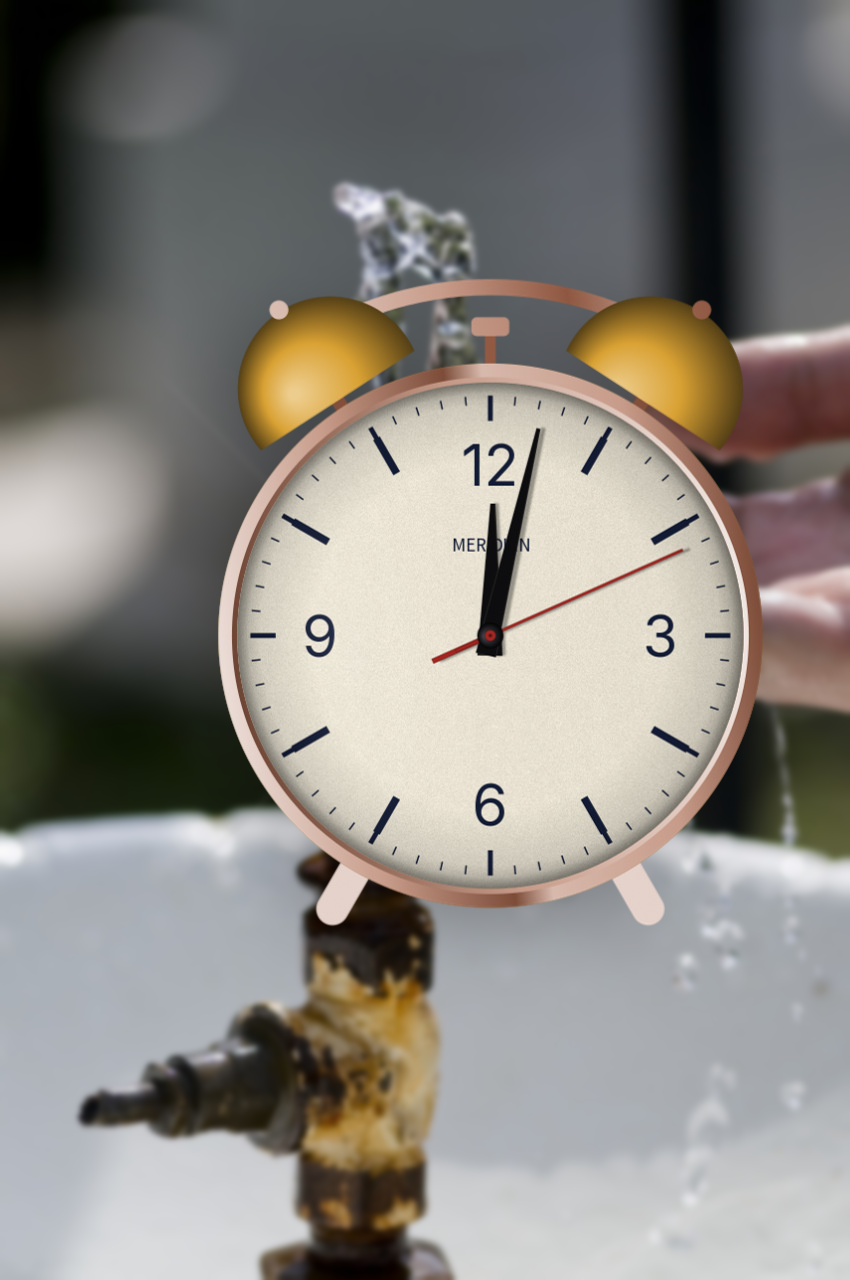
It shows {"hour": 12, "minute": 2, "second": 11}
